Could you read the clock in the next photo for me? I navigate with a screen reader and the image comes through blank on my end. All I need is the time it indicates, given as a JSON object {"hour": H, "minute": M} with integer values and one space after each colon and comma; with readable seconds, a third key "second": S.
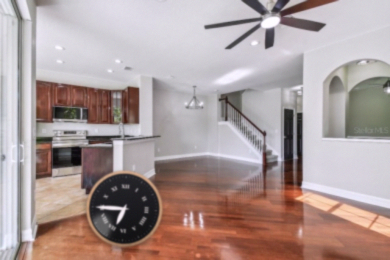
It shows {"hour": 6, "minute": 45}
